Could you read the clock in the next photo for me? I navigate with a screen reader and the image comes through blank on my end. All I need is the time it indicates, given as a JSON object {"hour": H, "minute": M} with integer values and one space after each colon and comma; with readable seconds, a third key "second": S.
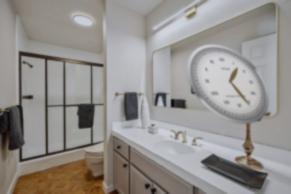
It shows {"hour": 1, "minute": 26}
